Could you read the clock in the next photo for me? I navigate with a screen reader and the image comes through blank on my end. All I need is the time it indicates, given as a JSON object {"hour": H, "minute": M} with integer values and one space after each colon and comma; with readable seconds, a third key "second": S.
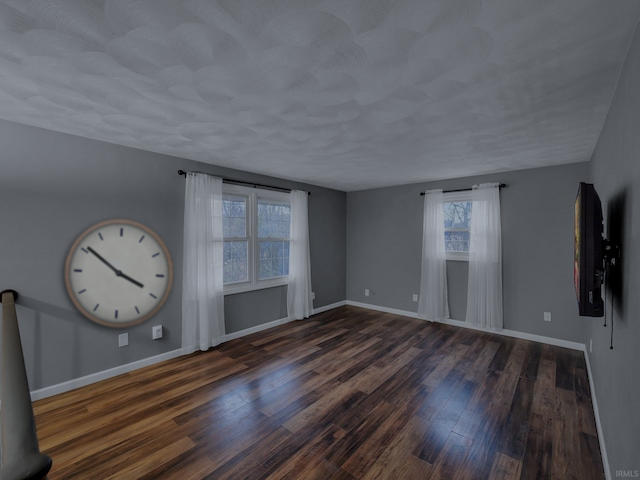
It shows {"hour": 3, "minute": 51}
